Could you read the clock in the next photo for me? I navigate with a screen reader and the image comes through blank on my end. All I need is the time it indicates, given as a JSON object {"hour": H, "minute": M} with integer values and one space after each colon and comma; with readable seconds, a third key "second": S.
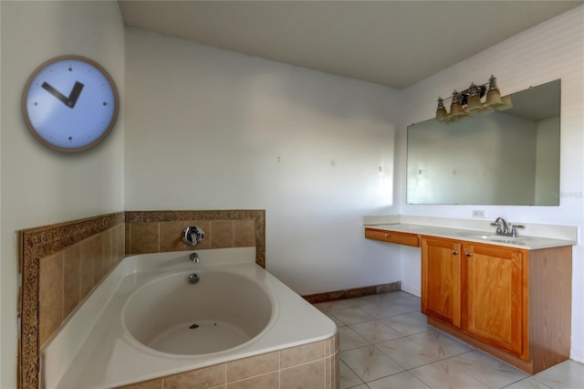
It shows {"hour": 12, "minute": 51}
